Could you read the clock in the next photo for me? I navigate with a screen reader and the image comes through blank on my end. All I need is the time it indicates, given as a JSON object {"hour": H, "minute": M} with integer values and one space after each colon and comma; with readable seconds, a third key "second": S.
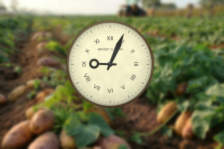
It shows {"hour": 9, "minute": 4}
